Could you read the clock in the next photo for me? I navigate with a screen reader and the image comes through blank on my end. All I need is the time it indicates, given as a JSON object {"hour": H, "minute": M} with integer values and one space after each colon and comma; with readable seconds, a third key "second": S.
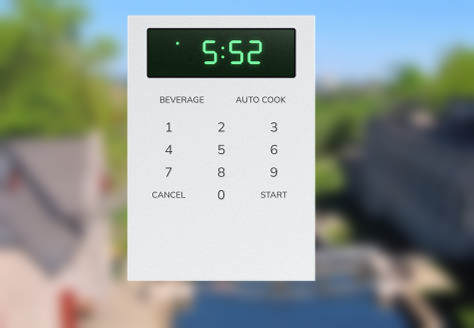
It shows {"hour": 5, "minute": 52}
